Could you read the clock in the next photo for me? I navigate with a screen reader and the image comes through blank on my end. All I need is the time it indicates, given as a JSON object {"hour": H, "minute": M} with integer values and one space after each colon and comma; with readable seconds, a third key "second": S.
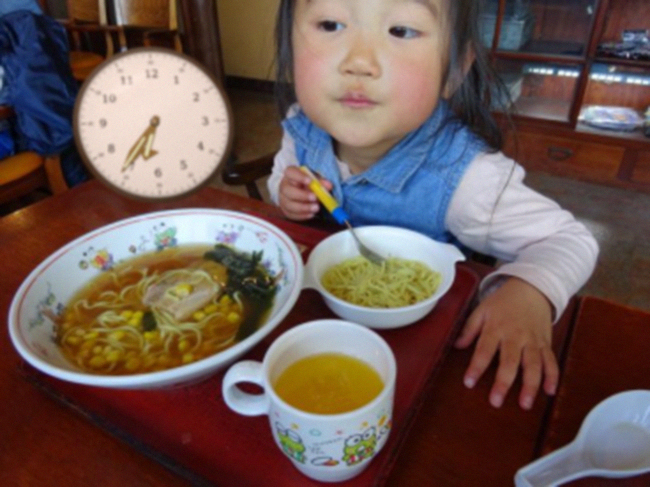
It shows {"hour": 6, "minute": 36}
